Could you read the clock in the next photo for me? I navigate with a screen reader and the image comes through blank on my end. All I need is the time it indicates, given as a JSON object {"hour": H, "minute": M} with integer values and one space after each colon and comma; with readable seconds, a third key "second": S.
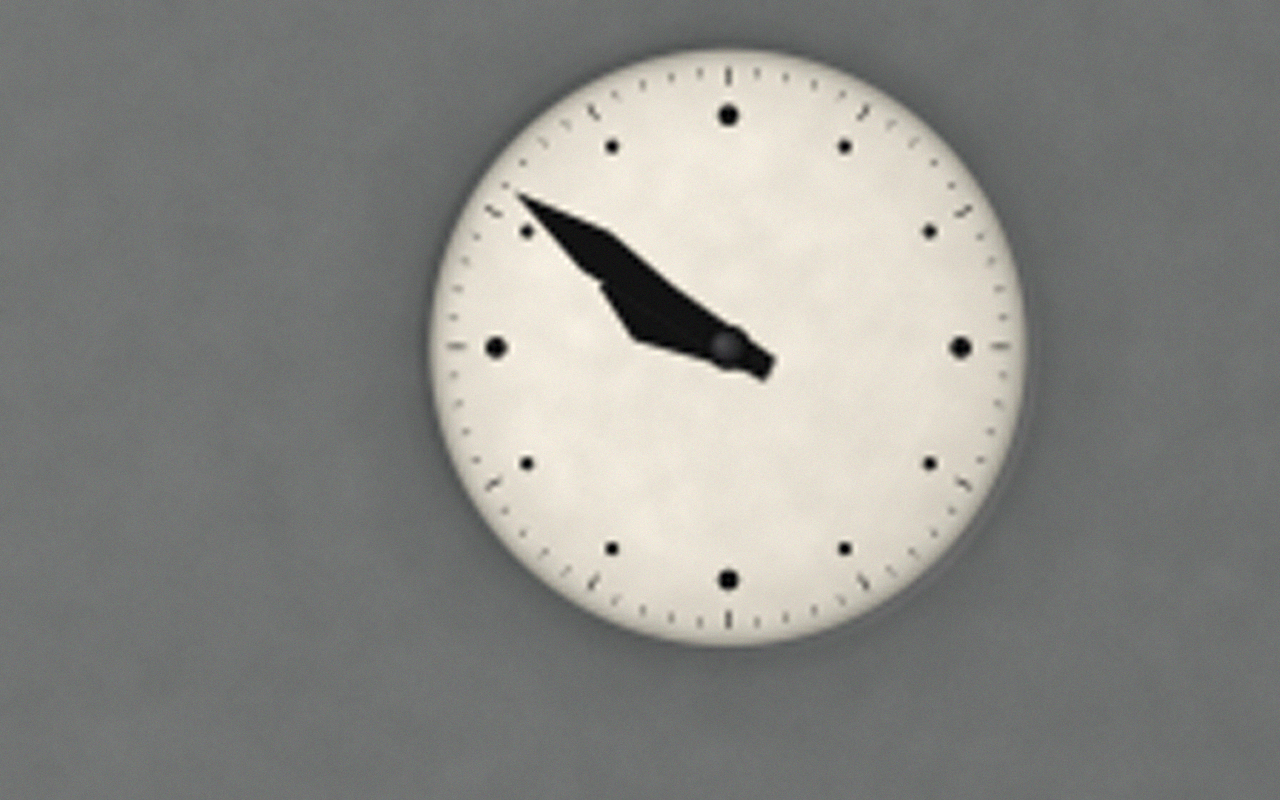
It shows {"hour": 9, "minute": 51}
